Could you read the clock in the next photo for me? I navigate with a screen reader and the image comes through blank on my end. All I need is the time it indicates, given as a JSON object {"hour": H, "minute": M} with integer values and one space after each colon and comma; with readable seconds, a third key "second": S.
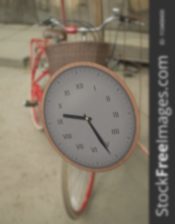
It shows {"hour": 9, "minute": 26}
